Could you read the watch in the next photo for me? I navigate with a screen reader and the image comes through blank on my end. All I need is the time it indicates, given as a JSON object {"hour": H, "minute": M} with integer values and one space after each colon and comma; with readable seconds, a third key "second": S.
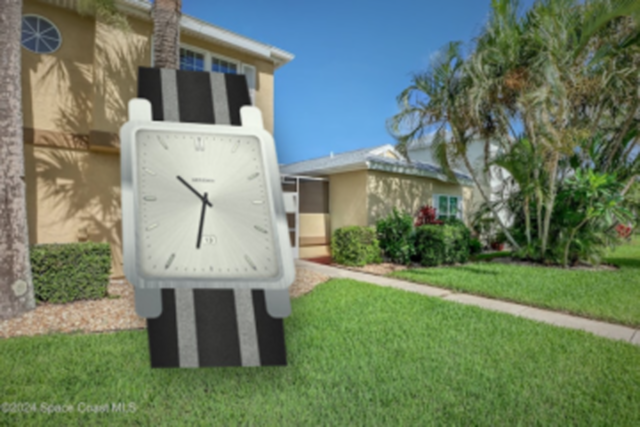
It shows {"hour": 10, "minute": 32}
